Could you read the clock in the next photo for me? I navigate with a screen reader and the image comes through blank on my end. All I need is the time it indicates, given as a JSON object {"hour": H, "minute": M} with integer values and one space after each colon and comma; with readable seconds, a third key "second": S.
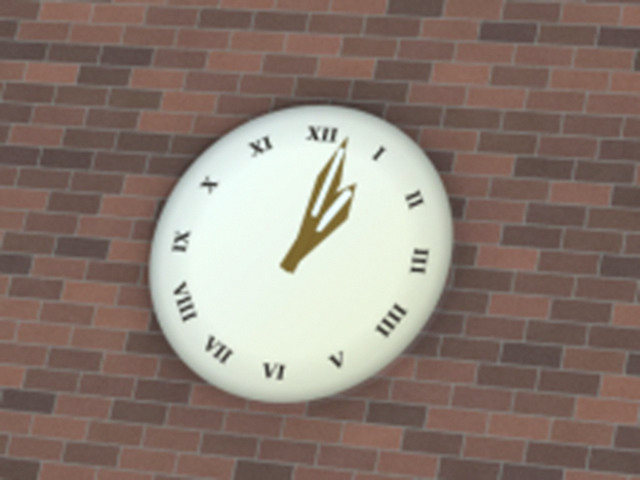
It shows {"hour": 1, "minute": 2}
